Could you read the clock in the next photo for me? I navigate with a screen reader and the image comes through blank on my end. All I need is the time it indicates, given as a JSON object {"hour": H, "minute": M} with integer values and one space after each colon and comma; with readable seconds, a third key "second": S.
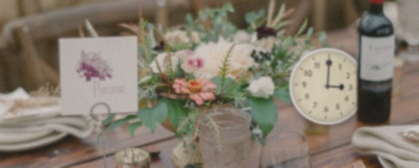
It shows {"hour": 3, "minute": 0}
